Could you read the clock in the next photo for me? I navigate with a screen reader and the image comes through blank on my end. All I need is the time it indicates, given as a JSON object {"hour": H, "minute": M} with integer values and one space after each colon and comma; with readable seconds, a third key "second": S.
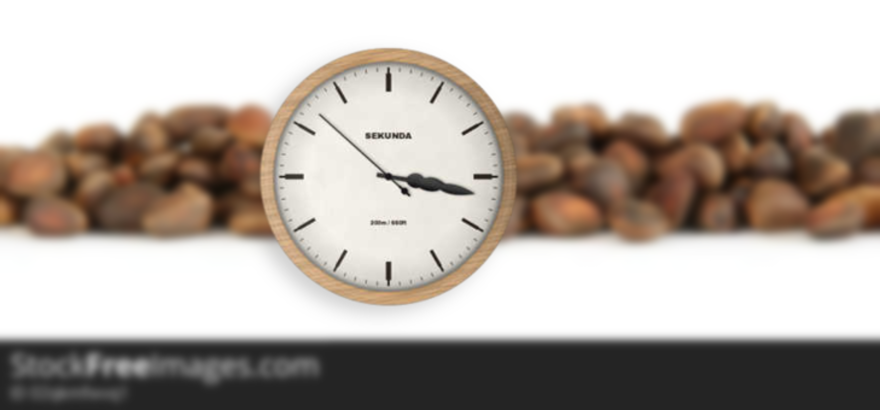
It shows {"hour": 3, "minute": 16, "second": 52}
